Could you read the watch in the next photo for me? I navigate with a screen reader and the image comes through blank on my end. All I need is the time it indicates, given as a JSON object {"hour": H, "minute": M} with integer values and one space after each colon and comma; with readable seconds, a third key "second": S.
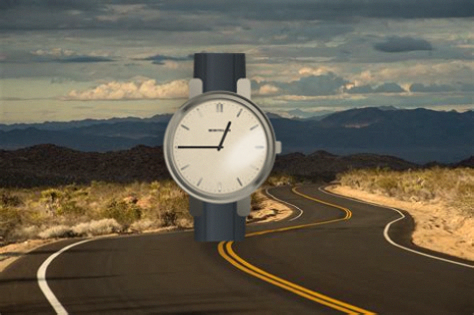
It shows {"hour": 12, "minute": 45}
